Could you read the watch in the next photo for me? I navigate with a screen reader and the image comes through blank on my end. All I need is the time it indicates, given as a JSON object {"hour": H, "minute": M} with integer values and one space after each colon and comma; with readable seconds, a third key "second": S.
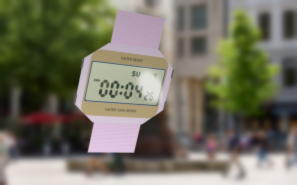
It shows {"hour": 0, "minute": 4, "second": 26}
